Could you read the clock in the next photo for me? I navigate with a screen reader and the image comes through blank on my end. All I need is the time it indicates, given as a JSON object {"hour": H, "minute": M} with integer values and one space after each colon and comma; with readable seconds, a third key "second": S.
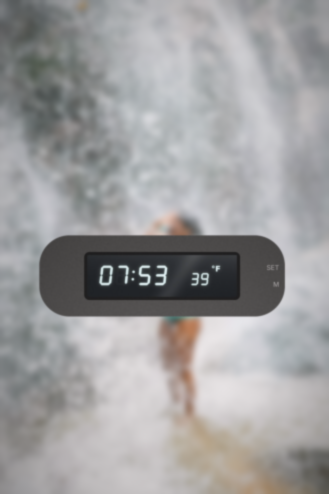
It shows {"hour": 7, "minute": 53}
